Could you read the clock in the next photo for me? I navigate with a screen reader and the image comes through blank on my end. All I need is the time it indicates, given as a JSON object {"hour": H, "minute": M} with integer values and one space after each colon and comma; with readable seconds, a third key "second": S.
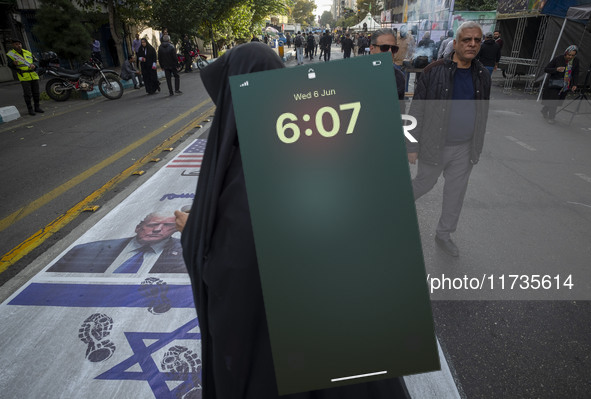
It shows {"hour": 6, "minute": 7}
